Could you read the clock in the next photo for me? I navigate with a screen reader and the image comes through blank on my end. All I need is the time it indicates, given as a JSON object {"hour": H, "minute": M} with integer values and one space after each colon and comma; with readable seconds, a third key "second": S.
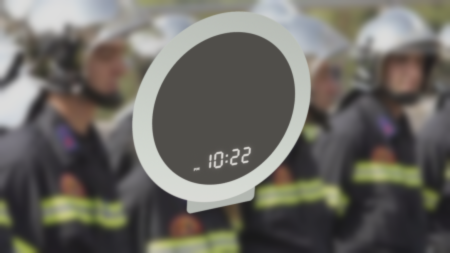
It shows {"hour": 10, "minute": 22}
